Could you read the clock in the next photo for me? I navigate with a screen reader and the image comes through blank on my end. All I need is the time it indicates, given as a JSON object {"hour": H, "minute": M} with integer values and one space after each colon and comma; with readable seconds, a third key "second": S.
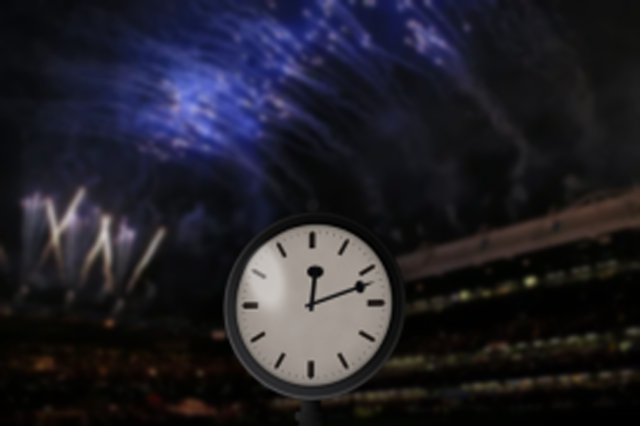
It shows {"hour": 12, "minute": 12}
